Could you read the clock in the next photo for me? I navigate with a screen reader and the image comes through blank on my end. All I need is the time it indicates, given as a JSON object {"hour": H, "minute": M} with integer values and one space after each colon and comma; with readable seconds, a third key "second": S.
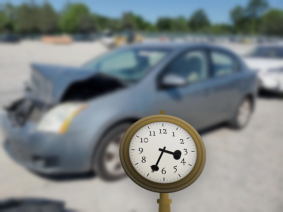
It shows {"hour": 3, "minute": 34}
